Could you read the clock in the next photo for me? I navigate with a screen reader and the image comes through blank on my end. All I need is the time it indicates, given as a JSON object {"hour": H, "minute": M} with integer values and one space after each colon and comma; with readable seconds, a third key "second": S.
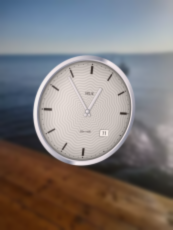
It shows {"hour": 12, "minute": 54}
